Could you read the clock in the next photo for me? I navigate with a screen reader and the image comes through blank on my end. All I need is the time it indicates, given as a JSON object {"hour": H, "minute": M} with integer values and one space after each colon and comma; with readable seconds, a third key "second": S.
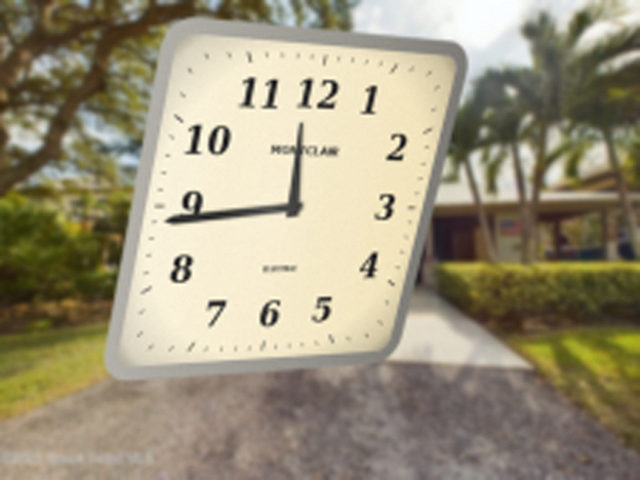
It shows {"hour": 11, "minute": 44}
